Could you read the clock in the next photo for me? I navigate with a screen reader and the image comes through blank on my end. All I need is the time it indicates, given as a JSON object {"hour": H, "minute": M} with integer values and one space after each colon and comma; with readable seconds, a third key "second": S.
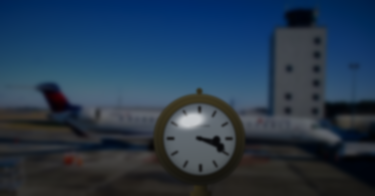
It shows {"hour": 3, "minute": 19}
